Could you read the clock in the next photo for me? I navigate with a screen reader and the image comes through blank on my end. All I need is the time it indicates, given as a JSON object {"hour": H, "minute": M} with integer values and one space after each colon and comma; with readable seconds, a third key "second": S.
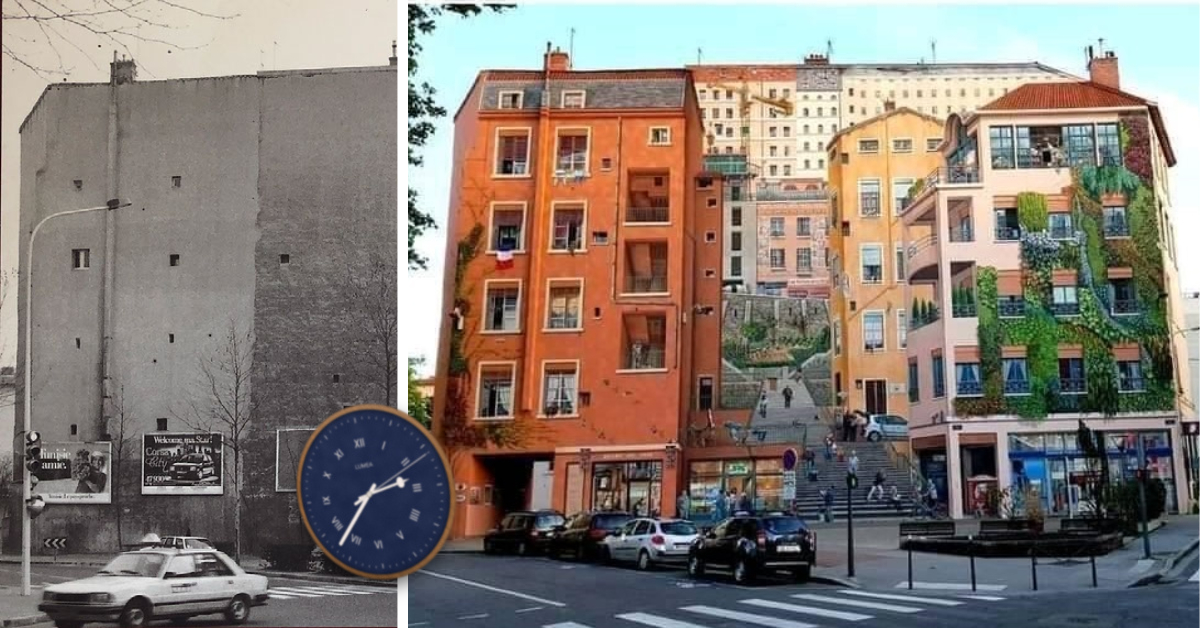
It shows {"hour": 2, "minute": 37, "second": 11}
